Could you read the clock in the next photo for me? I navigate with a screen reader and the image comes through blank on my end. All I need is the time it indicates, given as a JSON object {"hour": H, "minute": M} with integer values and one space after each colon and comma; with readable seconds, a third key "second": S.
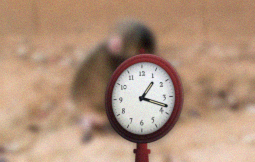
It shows {"hour": 1, "minute": 18}
